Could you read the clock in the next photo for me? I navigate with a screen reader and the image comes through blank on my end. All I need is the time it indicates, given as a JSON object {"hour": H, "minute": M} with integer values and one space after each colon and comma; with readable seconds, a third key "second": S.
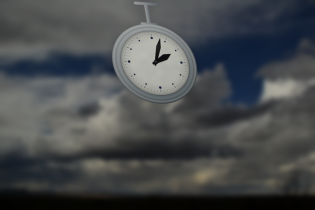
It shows {"hour": 2, "minute": 3}
